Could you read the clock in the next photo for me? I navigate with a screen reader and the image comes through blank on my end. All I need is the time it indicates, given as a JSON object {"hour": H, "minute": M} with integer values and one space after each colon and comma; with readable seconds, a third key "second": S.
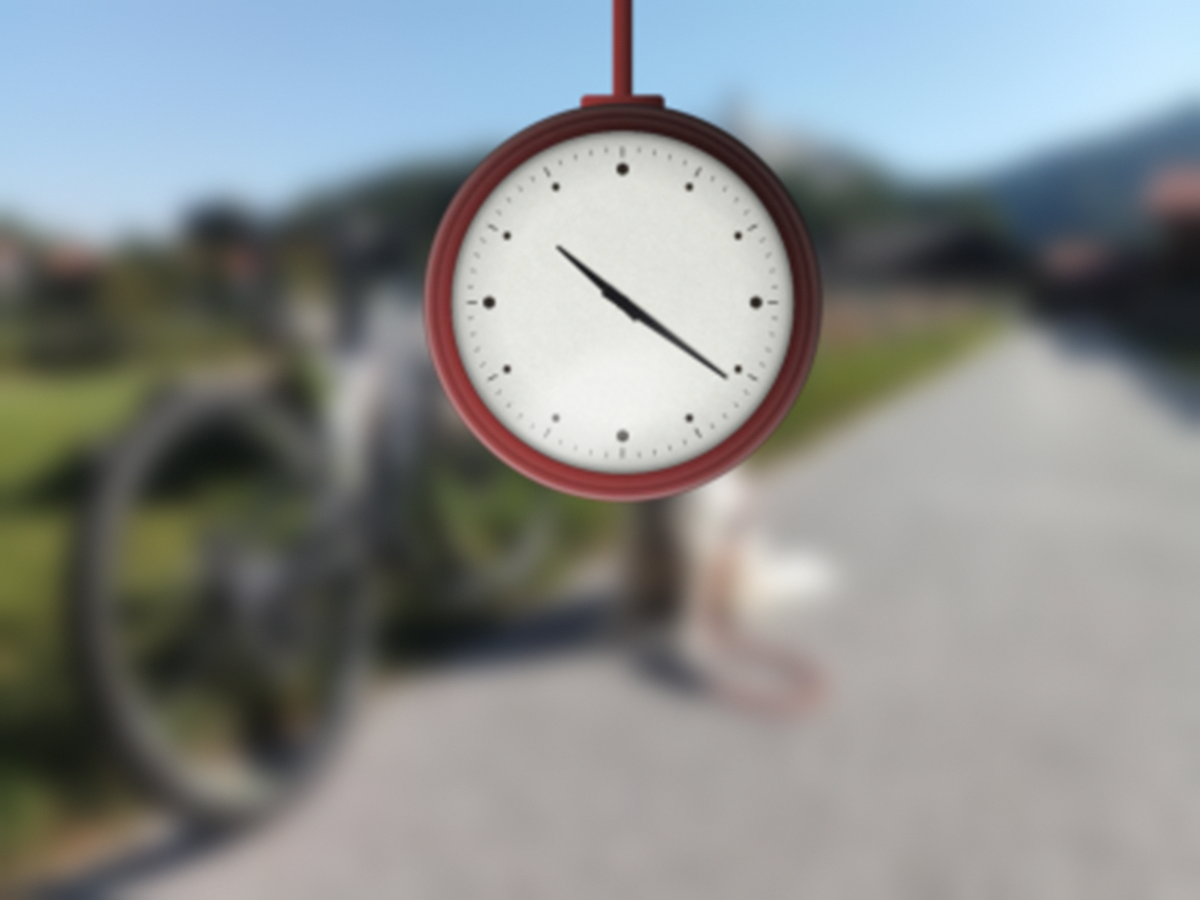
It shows {"hour": 10, "minute": 21}
